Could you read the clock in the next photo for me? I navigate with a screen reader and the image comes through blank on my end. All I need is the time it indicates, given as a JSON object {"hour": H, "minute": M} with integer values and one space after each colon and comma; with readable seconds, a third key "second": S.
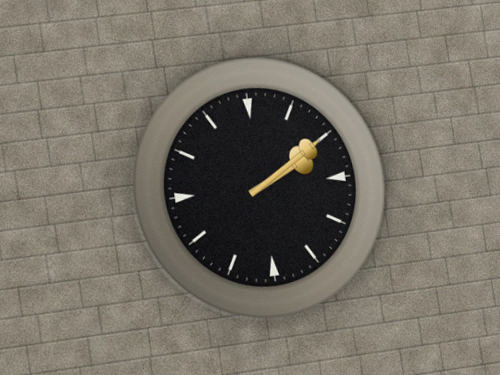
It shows {"hour": 2, "minute": 10}
